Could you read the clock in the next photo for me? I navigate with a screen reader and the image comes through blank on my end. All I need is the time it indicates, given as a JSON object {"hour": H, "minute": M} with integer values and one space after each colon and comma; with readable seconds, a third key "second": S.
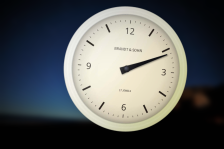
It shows {"hour": 2, "minute": 11}
